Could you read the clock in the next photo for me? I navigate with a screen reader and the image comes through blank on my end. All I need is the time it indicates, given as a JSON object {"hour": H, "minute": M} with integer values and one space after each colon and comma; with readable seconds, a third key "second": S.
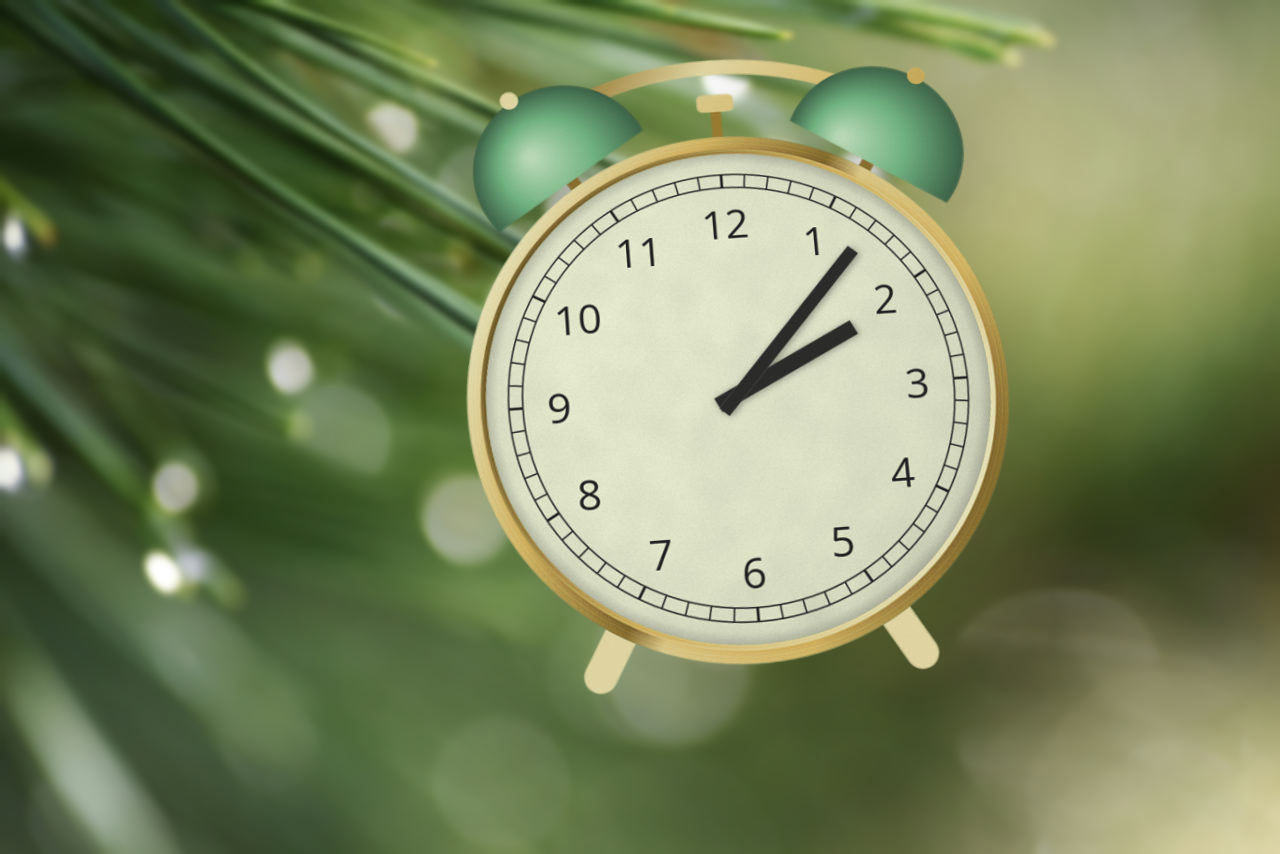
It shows {"hour": 2, "minute": 7}
